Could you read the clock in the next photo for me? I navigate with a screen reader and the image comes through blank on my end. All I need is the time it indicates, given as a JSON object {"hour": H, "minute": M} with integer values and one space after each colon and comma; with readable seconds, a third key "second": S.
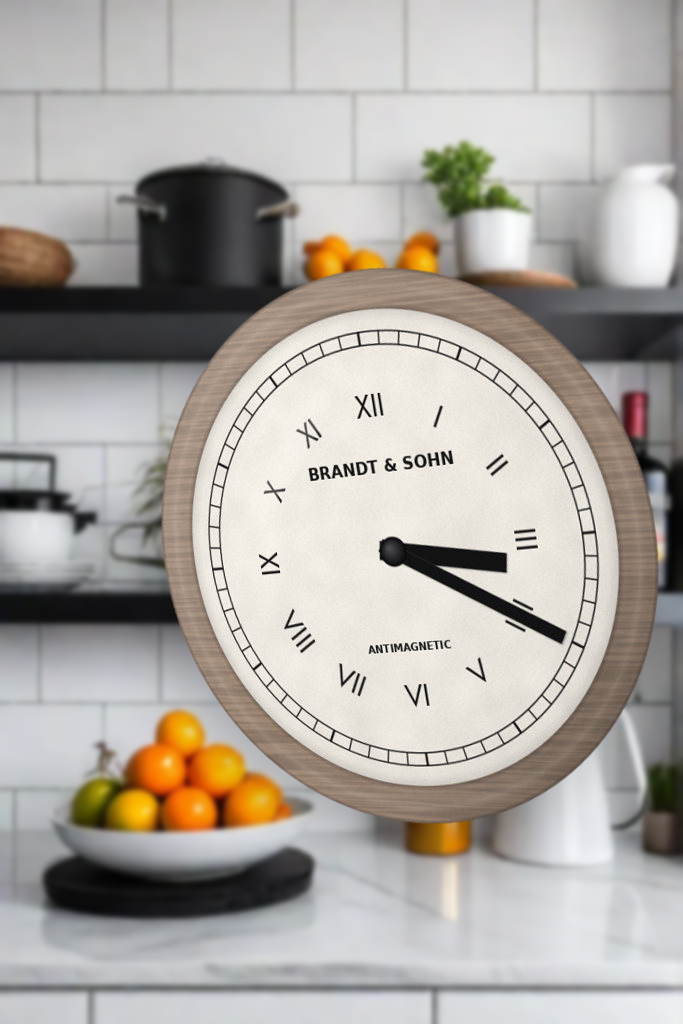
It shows {"hour": 3, "minute": 20}
